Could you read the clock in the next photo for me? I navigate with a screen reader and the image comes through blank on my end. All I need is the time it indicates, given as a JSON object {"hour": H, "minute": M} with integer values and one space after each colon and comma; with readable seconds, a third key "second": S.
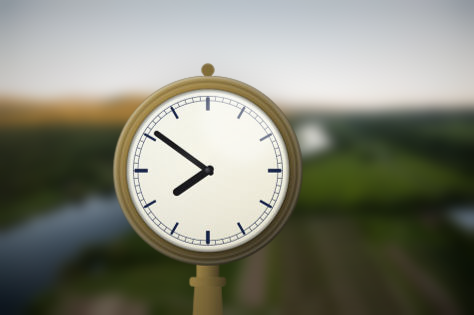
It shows {"hour": 7, "minute": 51}
